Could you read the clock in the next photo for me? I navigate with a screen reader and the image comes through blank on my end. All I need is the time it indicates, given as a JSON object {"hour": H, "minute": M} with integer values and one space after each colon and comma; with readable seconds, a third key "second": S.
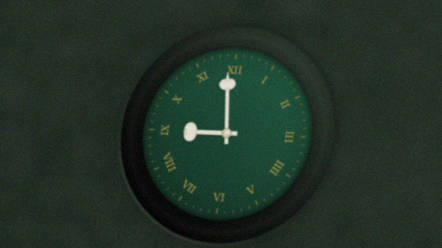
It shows {"hour": 8, "minute": 59}
